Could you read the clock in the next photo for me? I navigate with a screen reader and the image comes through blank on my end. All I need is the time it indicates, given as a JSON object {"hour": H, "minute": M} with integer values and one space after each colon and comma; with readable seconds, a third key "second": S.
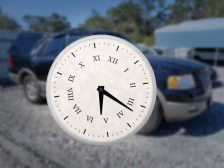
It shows {"hour": 5, "minute": 17}
